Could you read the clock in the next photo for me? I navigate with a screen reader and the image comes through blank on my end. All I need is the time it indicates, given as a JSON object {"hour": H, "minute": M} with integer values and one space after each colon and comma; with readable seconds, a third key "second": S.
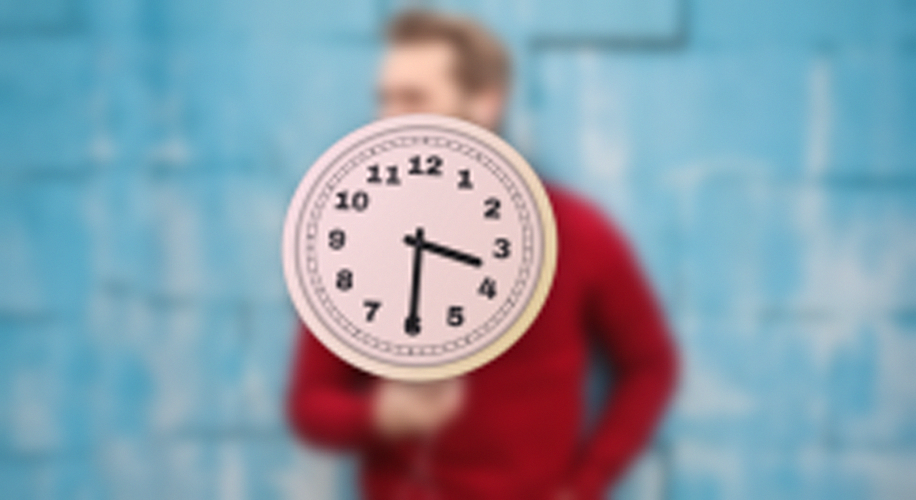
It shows {"hour": 3, "minute": 30}
